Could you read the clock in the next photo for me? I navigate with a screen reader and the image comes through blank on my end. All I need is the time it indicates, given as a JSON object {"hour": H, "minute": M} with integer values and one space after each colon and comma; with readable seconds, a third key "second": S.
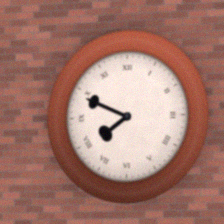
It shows {"hour": 7, "minute": 49}
